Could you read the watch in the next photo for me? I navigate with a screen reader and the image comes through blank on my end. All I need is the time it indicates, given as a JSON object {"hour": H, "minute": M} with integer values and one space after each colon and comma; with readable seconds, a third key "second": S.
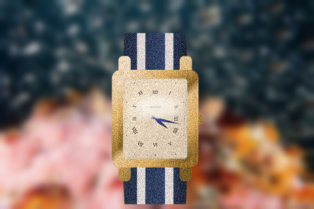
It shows {"hour": 4, "minute": 17}
